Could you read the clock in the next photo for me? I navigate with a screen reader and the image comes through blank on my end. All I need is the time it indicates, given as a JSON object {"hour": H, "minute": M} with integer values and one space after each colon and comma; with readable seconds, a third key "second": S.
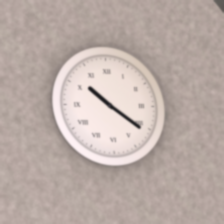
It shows {"hour": 10, "minute": 21}
